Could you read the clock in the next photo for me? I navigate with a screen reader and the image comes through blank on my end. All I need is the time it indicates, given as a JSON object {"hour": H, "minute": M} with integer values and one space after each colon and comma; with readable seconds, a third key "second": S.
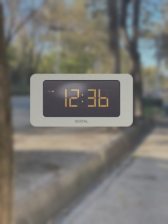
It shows {"hour": 12, "minute": 36}
